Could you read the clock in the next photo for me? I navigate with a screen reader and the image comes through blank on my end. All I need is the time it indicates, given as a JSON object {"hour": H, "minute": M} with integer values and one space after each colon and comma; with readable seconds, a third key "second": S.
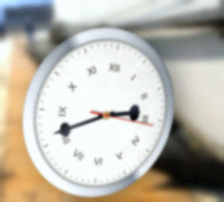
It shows {"hour": 2, "minute": 41, "second": 16}
